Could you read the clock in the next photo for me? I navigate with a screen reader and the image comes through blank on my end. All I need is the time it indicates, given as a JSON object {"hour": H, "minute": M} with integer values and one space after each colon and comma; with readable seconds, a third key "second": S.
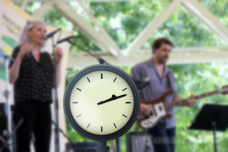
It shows {"hour": 2, "minute": 12}
